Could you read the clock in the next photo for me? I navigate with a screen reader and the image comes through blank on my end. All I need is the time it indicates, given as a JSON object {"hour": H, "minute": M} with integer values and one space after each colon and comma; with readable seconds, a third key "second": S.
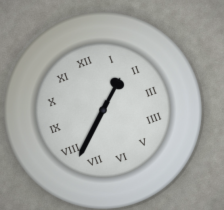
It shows {"hour": 1, "minute": 38}
